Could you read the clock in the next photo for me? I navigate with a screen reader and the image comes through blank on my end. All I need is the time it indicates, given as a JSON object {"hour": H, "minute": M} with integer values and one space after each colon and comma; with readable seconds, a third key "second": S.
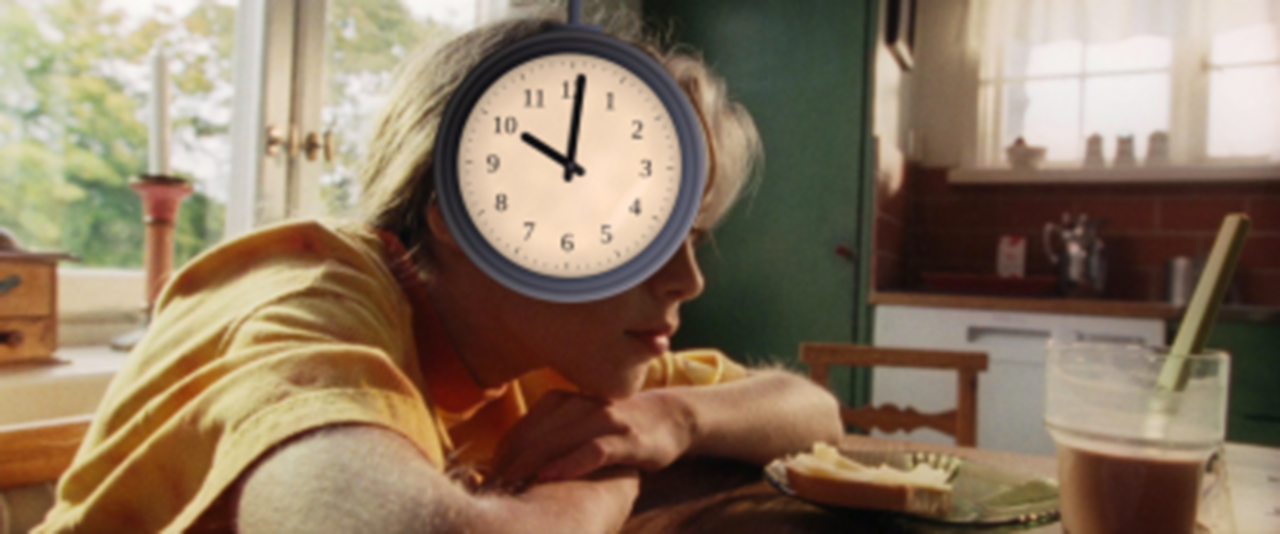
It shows {"hour": 10, "minute": 1}
